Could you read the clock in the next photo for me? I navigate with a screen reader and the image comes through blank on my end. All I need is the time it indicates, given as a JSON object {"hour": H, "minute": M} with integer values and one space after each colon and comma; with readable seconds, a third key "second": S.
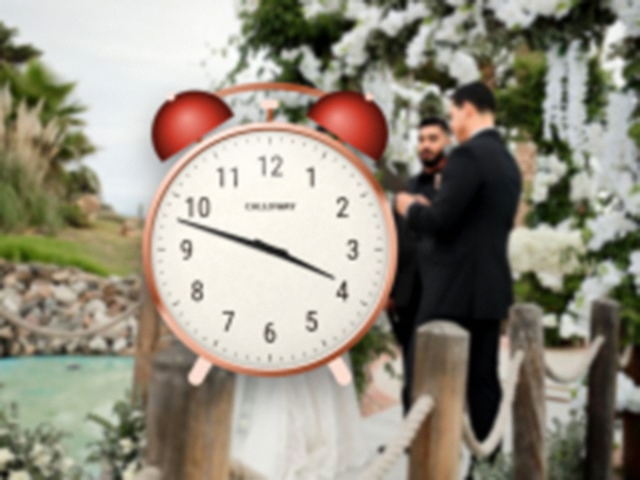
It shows {"hour": 3, "minute": 48}
